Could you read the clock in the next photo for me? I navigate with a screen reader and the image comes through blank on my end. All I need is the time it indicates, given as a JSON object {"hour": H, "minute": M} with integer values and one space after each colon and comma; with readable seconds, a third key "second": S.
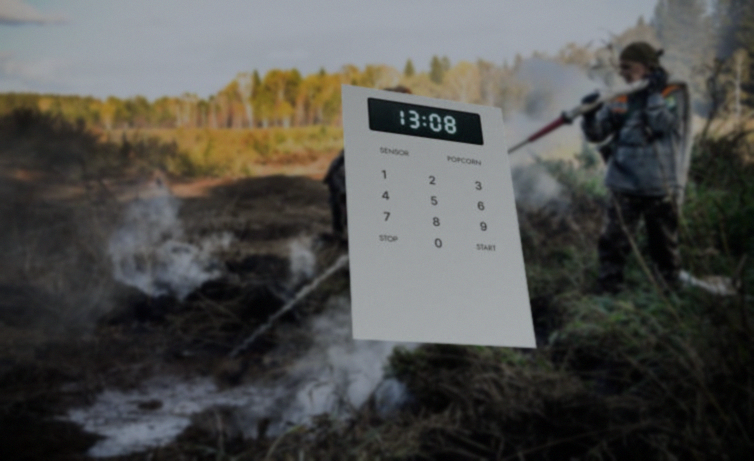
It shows {"hour": 13, "minute": 8}
